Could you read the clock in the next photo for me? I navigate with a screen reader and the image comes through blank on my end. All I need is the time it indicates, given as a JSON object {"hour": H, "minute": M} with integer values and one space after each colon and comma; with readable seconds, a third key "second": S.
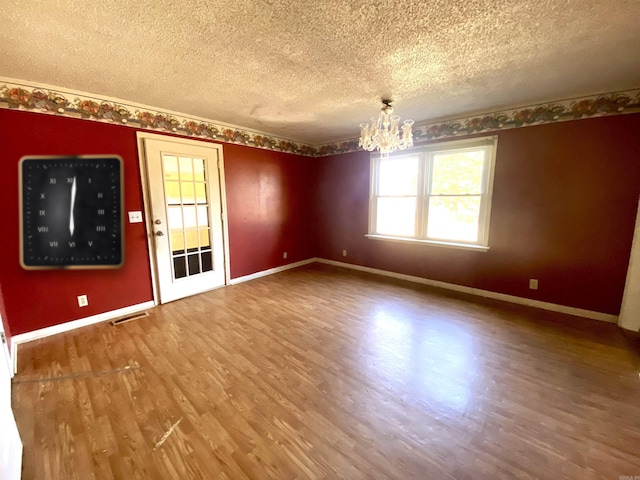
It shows {"hour": 6, "minute": 1}
